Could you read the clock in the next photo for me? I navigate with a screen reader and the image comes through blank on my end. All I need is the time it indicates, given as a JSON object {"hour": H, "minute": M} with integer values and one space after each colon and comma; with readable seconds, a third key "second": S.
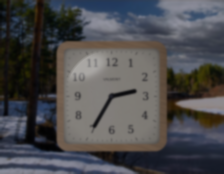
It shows {"hour": 2, "minute": 35}
